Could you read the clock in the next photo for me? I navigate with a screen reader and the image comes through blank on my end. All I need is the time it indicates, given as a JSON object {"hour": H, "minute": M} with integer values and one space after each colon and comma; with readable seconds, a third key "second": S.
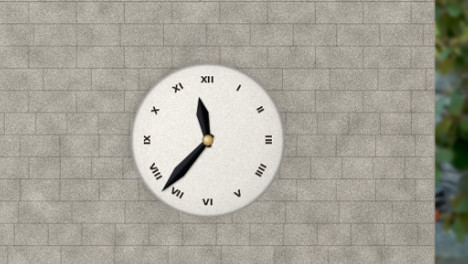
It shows {"hour": 11, "minute": 37}
